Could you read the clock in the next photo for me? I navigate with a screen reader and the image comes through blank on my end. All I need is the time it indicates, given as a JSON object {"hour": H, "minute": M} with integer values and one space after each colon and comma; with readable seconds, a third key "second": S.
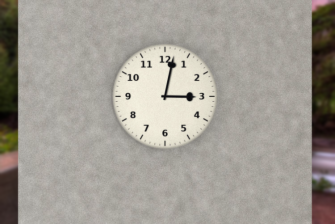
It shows {"hour": 3, "minute": 2}
